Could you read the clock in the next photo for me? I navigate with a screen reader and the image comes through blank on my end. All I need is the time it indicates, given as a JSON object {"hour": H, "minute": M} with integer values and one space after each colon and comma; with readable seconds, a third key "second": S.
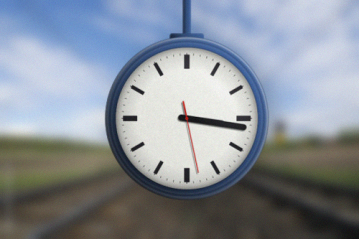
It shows {"hour": 3, "minute": 16, "second": 28}
